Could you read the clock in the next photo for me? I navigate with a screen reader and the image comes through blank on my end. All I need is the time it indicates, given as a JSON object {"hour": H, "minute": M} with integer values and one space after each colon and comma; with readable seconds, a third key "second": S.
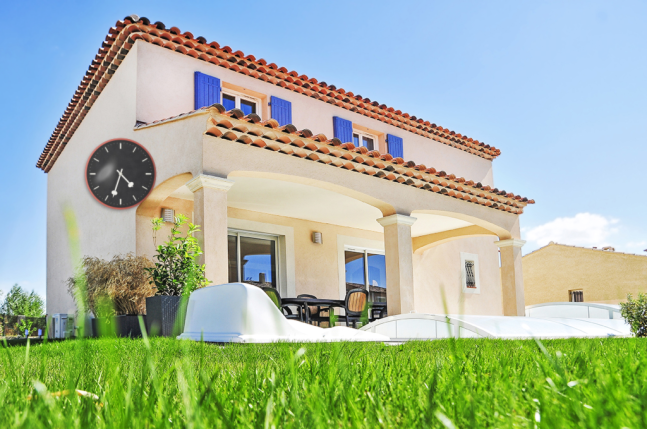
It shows {"hour": 4, "minute": 33}
